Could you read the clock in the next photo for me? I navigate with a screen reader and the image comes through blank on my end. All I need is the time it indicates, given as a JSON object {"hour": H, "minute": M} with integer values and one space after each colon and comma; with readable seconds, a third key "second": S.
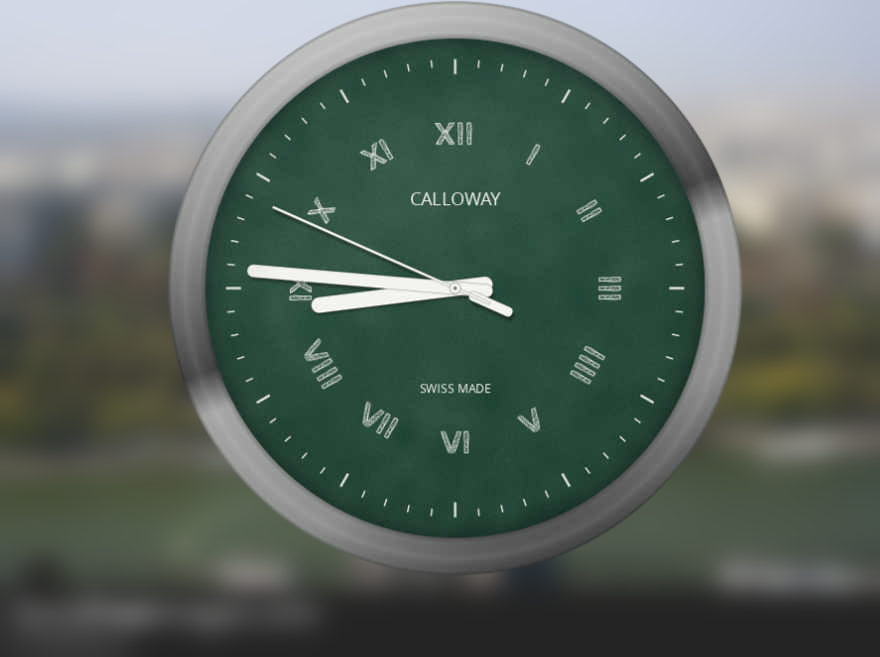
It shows {"hour": 8, "minute": 45, "second": 49}
